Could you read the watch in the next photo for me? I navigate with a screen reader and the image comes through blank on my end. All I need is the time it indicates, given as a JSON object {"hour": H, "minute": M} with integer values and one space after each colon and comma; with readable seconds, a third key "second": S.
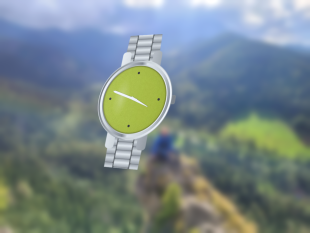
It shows {"hour": 3, "minute": 48}
